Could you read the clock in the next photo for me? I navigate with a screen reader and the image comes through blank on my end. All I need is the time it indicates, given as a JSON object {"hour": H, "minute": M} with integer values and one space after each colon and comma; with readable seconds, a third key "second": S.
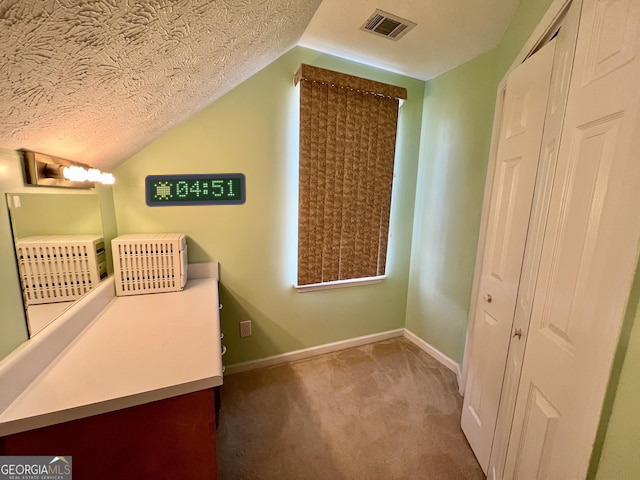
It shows {"hour": 4, "minute": 51}
